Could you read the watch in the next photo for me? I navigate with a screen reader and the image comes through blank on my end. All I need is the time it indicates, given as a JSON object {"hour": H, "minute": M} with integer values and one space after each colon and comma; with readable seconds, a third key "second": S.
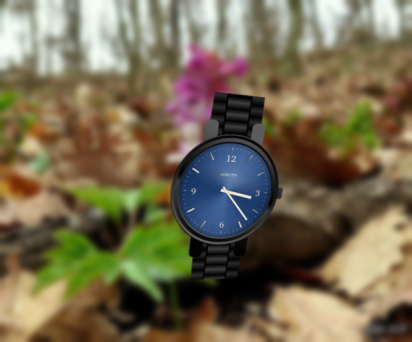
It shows {"hour": 3, "minute": 23}
